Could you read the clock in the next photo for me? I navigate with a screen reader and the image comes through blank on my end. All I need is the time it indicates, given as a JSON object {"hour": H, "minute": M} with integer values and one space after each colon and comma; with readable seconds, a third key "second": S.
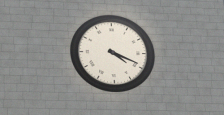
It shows {"hour": 4, "minute": 19}
